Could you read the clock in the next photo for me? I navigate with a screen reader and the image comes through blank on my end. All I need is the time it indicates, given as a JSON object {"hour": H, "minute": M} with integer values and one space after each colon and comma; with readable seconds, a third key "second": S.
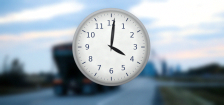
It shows {"hour": 4, "minute": 1}
